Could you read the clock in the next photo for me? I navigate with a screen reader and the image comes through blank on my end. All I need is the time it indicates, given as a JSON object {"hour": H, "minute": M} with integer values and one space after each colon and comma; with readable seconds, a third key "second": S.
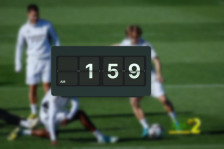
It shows {"hour": 1, "minute": 59}
